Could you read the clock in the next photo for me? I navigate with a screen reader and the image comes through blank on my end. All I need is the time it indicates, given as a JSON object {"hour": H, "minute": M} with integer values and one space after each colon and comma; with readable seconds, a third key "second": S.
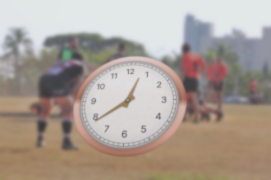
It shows {"hour": 12, "minute": 39}
